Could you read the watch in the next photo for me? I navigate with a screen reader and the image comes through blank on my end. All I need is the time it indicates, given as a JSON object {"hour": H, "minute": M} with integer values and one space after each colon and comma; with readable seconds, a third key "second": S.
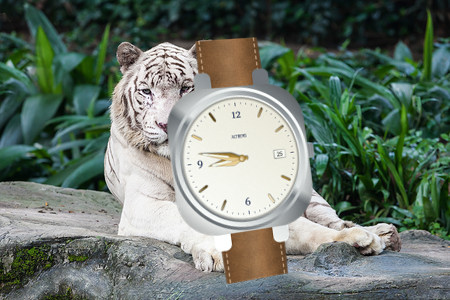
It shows {"hour": 8, "minute": 47}
